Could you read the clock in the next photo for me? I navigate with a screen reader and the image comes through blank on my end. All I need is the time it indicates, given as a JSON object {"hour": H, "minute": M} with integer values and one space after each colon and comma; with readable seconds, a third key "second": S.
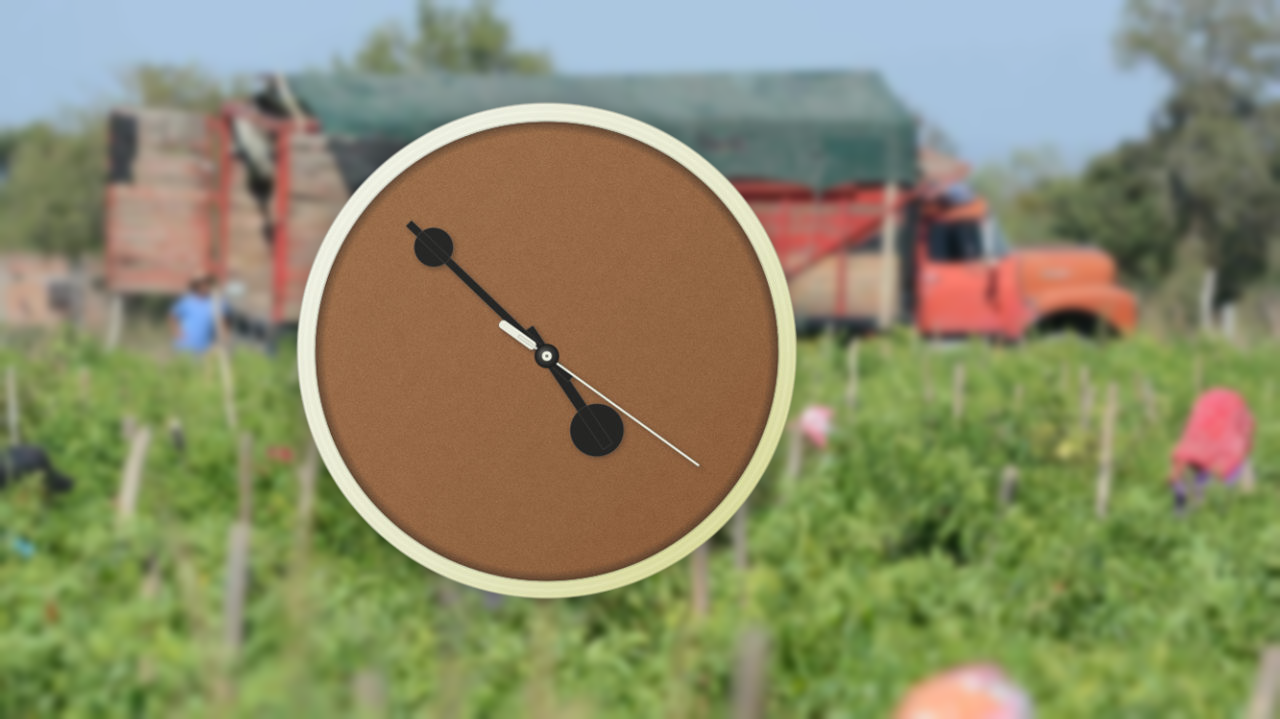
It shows {"hour": 4, "minute": 52, "second": 21}
